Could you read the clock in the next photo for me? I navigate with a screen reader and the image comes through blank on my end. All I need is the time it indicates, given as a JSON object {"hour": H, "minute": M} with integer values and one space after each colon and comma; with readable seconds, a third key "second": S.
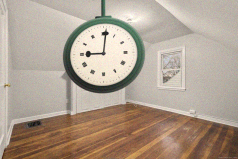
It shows {"hour": 9, "minute": 1}
